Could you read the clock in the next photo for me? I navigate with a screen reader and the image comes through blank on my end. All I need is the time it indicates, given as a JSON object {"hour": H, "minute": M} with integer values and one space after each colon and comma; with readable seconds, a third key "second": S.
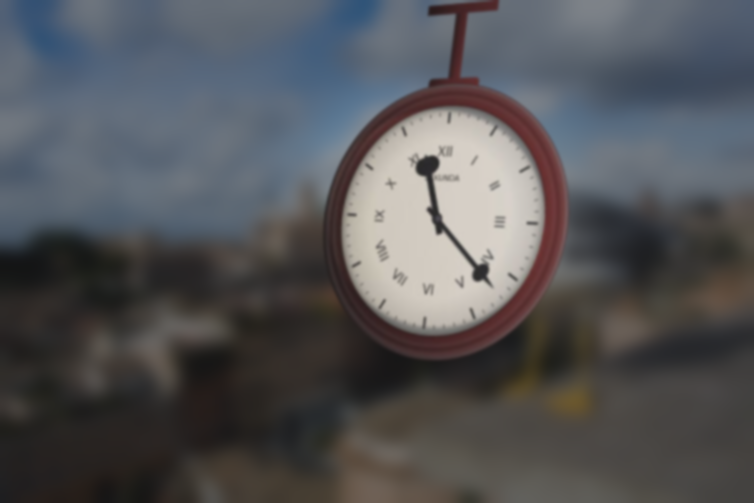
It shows {"hour": 11, "minute": 22}
